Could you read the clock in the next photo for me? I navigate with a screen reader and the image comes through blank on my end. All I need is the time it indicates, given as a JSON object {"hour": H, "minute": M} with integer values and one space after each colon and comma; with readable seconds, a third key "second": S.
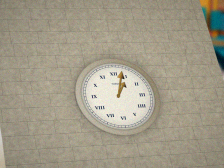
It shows {"hour": 1, "minute": 3}
